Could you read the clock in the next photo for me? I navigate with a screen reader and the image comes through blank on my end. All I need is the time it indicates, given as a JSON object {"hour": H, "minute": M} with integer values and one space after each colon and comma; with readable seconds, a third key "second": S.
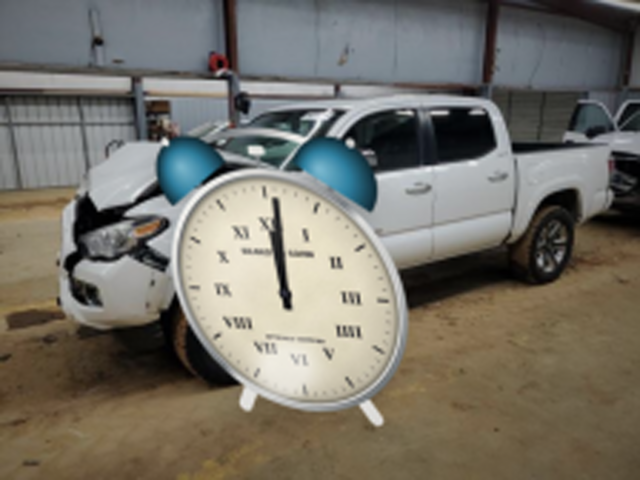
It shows {"hour": 12, "minute": 1}
